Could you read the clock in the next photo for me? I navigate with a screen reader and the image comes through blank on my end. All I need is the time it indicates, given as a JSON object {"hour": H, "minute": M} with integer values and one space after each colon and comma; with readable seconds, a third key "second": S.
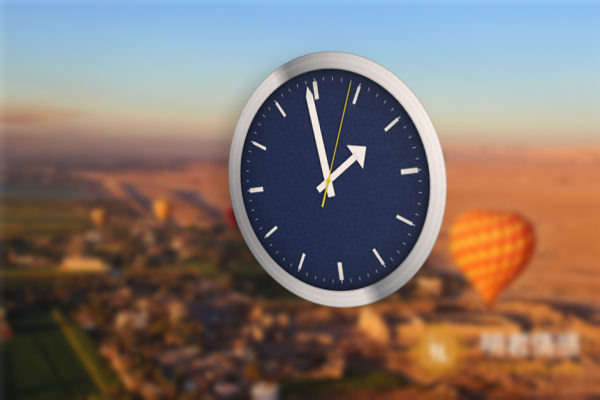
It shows {"hour": 1, "minute": 59, "second": 4}
